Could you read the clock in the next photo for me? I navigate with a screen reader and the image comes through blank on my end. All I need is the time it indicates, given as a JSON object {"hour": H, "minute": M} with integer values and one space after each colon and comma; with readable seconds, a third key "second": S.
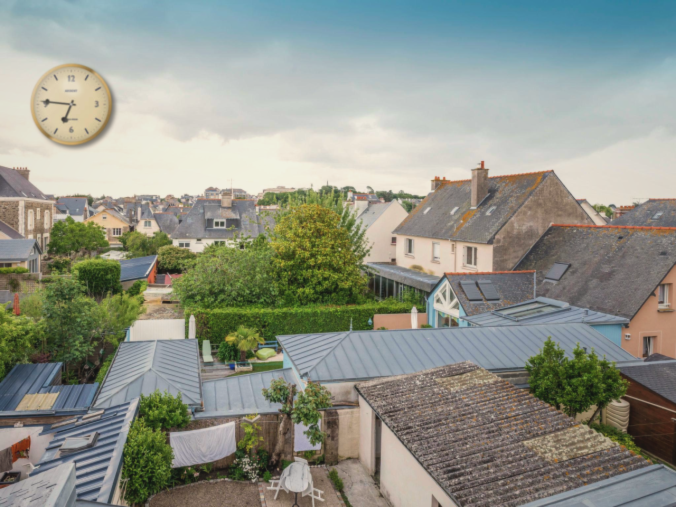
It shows {"hour": 6, "minute": 46}
